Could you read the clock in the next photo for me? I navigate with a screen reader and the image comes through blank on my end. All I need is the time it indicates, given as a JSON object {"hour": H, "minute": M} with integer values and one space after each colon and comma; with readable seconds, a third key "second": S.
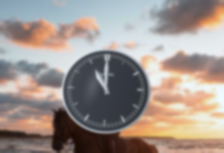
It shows {"hour": 11, "minute": 0}
